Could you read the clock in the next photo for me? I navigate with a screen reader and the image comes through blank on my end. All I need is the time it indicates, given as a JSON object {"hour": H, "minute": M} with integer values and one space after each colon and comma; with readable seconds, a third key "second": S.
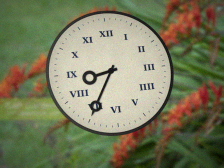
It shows {"hour": 8, "minute": 35}
